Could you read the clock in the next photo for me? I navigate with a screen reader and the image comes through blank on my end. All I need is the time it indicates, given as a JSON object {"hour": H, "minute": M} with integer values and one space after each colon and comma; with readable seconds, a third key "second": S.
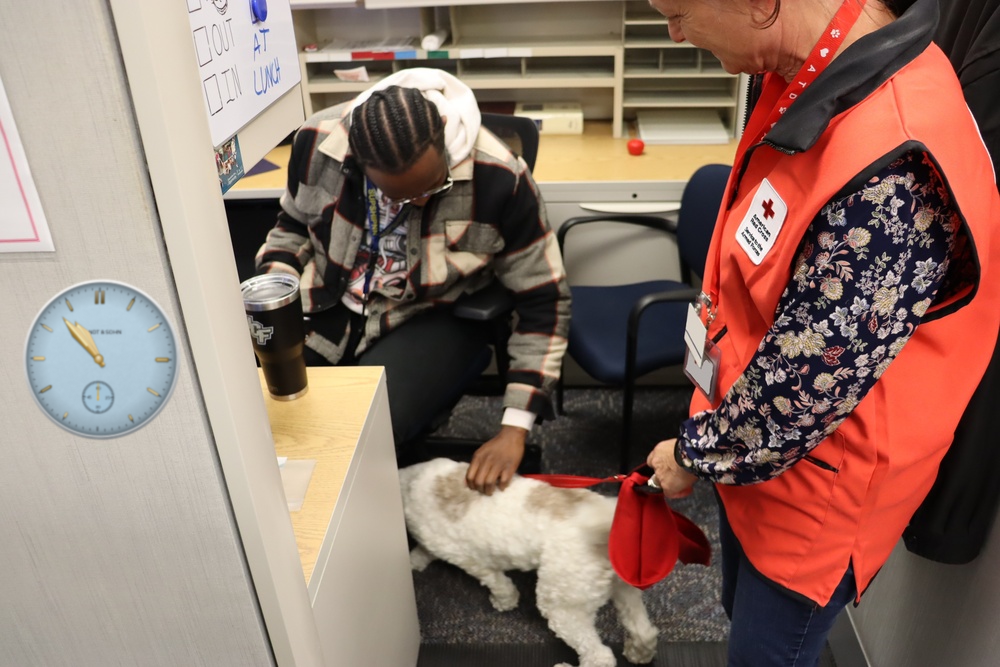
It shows {"hour": 10, "minute": 53}
